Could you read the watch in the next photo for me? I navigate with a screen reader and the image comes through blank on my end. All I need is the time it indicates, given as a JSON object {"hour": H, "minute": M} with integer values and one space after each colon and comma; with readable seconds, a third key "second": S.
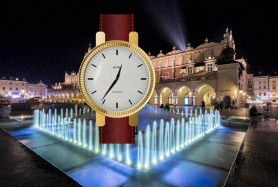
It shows {"hour": 12, "minute": 36}
